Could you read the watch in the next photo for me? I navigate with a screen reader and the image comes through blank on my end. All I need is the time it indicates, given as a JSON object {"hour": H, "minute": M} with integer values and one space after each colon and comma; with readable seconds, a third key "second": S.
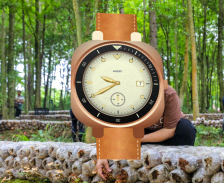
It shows {"hour": 9, "minute": 40}
